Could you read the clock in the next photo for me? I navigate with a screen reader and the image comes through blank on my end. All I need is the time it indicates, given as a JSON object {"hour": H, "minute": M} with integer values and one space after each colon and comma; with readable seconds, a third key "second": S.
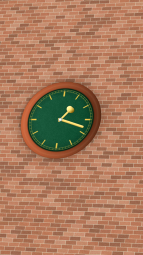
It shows {"hour": 1, "minute": 18}
